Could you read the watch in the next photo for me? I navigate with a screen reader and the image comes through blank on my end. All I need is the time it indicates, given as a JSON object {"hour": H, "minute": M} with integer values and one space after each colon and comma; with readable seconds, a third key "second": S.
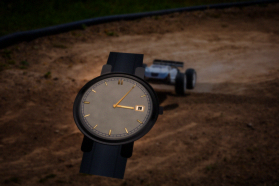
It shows {"hour": 3, "minute": 5}
